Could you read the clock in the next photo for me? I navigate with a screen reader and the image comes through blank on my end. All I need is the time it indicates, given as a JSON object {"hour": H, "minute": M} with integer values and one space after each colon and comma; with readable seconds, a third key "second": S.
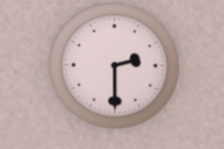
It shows {"hour": 2, "minute": 30}
